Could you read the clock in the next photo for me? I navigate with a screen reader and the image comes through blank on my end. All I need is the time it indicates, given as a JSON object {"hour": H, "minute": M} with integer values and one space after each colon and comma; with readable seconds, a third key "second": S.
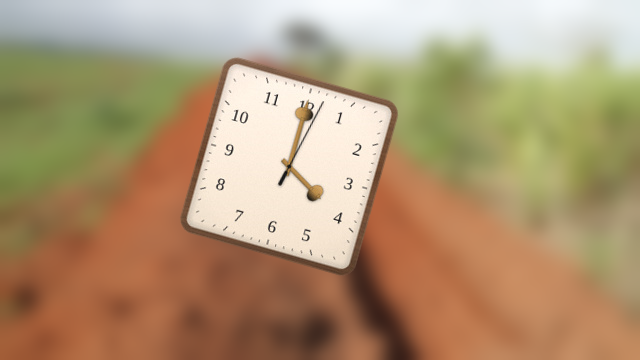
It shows {"hour": 4, "minute": 0, "second": 2}
